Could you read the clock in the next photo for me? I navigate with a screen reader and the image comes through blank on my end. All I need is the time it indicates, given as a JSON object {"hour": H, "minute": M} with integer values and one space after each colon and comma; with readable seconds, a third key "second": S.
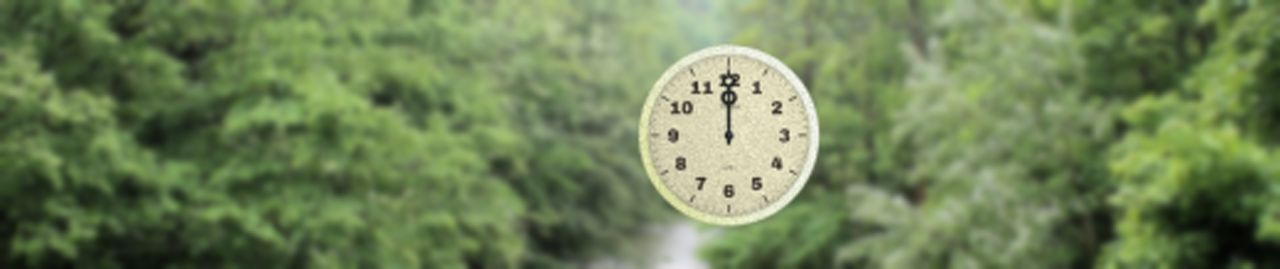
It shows {"hour": 12, "minute": 0}
